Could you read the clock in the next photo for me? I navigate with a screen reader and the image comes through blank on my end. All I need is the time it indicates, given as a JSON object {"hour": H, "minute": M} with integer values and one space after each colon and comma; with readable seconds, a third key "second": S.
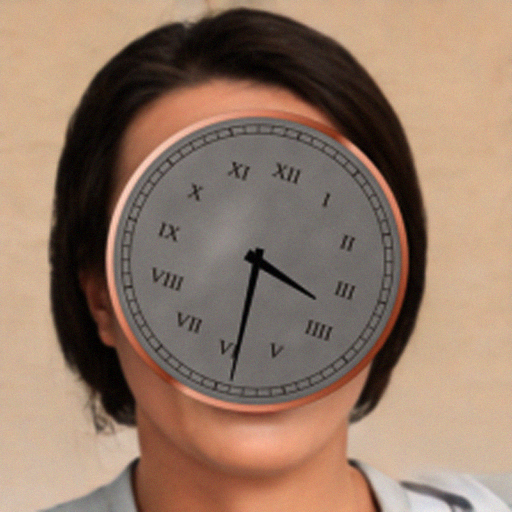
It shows {"hour": 3, "minute": 29}
